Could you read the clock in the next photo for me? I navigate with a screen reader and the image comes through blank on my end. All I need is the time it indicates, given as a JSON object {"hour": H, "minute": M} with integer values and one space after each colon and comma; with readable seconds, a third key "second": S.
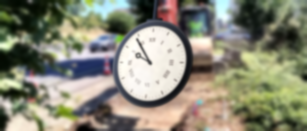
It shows {"hour": 9, "minute": 54}
